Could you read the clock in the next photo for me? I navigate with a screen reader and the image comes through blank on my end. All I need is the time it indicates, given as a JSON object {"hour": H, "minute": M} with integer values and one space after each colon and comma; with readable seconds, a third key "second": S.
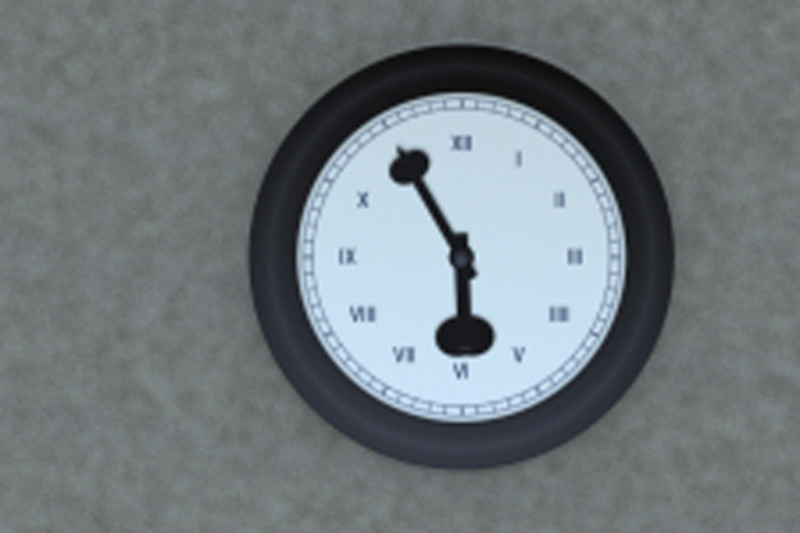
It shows {"hour": 5, "minute": 55}
